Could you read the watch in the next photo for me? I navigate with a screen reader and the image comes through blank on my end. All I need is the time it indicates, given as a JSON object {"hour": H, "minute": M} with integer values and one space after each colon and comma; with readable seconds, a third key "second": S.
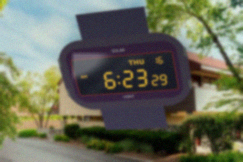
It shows {"hour": 6, "minute": 23, "second": 29}
